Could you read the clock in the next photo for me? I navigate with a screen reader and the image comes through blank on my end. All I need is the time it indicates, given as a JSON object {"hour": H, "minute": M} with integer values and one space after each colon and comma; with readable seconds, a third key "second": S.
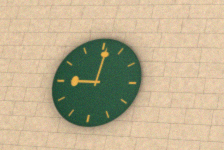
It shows {"hour": 9, "minute": 1}
